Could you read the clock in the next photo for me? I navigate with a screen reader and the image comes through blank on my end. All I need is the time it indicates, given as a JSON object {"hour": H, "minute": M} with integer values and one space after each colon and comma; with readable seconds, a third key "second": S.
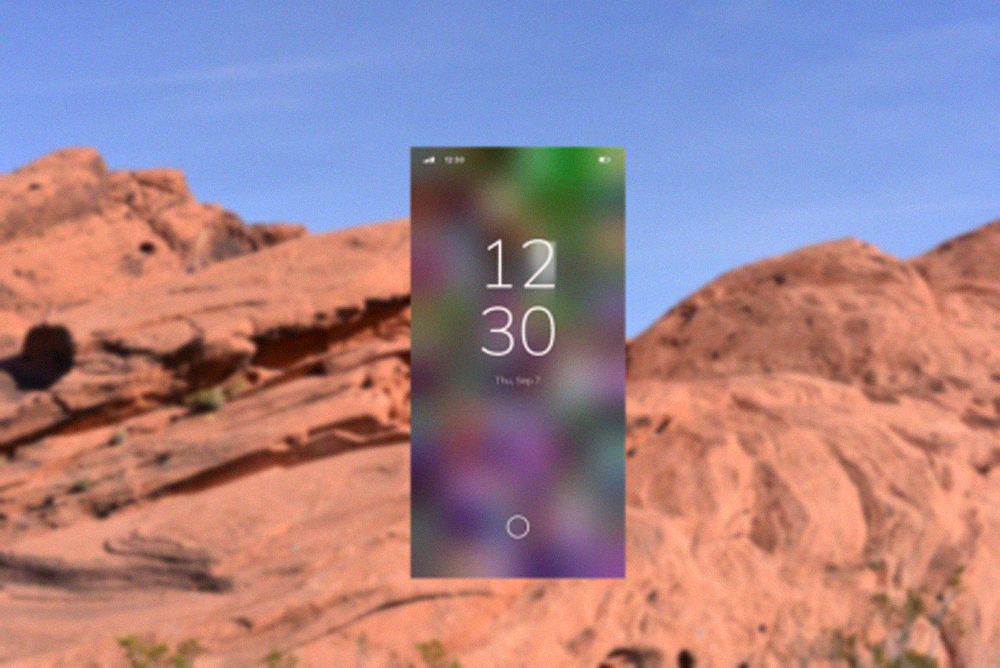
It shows {"hour": 12, "minute": 30}
